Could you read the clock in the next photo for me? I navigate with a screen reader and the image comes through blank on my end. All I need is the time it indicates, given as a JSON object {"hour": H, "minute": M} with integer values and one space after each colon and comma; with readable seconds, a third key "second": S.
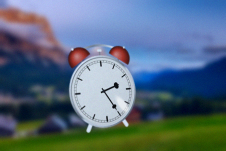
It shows {"hour": 2, "minute": 25}
